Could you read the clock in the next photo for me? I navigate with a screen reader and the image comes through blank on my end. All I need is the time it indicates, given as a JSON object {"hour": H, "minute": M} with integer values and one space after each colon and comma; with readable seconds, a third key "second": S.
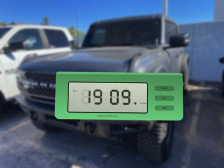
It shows {"hour": 19, "minute": 9}
